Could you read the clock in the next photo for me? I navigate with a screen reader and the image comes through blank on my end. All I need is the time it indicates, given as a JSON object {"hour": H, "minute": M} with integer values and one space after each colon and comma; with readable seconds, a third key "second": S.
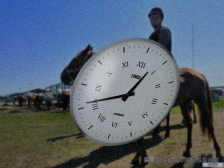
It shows {"hour": 12, "minute": 41}
